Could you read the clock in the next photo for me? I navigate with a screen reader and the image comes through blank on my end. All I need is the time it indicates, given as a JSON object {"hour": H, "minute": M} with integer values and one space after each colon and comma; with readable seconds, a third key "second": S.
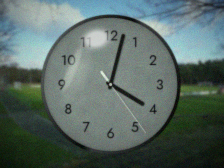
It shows {"hour": 4, "minute": 2, "second": 24}
